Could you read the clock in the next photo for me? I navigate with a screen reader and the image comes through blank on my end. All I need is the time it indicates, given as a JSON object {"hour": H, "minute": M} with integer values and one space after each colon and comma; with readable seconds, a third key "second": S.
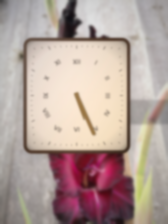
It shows {"hour": 5, "minute": 26}
